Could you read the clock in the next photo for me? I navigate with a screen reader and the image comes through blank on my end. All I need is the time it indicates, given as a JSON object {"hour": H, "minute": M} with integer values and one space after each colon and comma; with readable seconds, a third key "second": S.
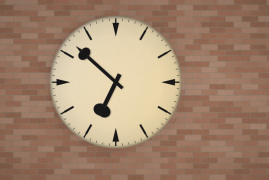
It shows {"hour": 6, "minute": 52}
